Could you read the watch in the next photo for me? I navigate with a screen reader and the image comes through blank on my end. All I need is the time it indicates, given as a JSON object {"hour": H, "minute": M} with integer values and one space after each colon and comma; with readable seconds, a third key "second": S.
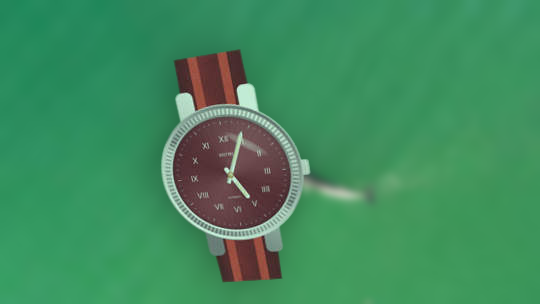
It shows {"hour": 5, "minute": 4}
